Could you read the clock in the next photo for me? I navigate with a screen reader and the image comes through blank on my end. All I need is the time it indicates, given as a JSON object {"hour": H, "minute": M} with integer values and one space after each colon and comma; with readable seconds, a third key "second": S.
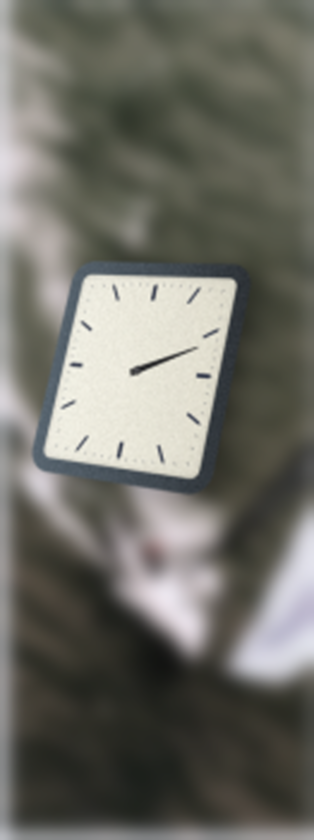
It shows {"hour": 2, "minute": 11}
